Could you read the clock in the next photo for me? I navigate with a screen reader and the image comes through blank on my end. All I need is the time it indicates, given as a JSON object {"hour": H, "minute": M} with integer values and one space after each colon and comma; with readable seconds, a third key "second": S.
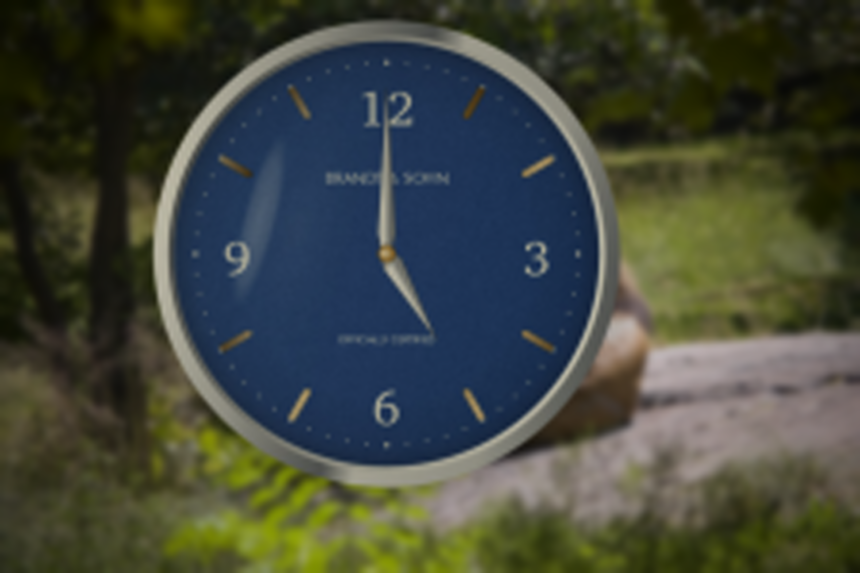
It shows {"hour": 5, "minute": 0}
